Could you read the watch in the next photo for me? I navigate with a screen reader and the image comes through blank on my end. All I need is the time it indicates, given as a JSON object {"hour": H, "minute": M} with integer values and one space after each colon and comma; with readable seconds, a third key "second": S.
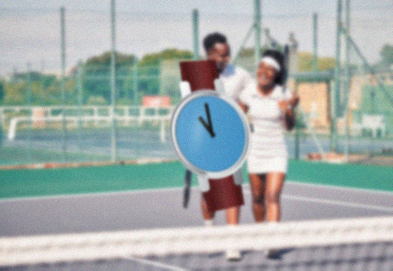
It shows {"hour": 11, "minute": 0}
